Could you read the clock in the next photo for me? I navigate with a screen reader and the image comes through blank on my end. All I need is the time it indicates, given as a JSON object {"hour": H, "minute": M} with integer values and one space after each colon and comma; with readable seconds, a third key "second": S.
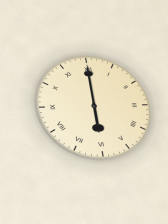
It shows {"hour": 6, "minute": 0}
